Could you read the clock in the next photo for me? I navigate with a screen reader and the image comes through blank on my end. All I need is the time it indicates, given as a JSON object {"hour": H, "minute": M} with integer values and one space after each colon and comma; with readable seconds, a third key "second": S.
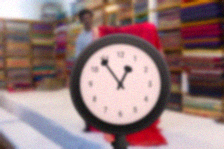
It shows {"hour": 12, "minute": 54}
